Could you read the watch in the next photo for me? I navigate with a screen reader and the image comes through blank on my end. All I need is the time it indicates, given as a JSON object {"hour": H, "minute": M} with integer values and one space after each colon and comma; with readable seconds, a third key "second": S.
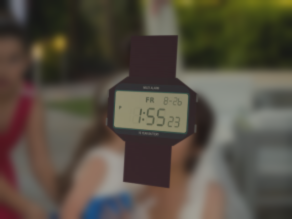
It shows {"hour": 1, "minute": 55, "second": 23}
